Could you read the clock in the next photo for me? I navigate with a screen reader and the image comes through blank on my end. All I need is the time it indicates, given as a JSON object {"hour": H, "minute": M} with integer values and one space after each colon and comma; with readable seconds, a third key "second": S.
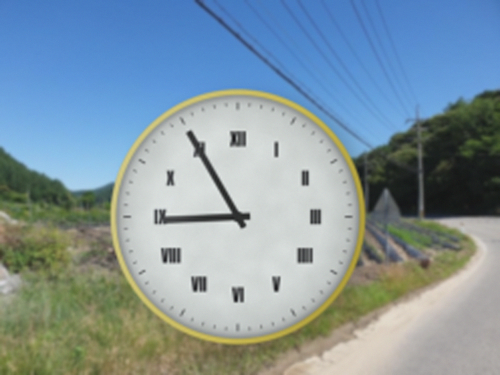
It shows {"hour": 8, "minute": 55}
